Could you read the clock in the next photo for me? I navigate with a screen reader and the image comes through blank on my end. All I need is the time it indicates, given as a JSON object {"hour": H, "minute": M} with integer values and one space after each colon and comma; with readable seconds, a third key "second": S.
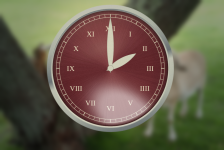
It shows {"hour": 2, "minute": 0}
